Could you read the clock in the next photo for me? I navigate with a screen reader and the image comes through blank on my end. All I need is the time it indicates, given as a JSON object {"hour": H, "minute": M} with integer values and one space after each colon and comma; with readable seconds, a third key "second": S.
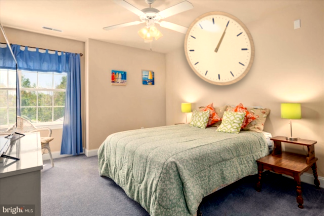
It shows {"hour": 1, "minute": 5}
